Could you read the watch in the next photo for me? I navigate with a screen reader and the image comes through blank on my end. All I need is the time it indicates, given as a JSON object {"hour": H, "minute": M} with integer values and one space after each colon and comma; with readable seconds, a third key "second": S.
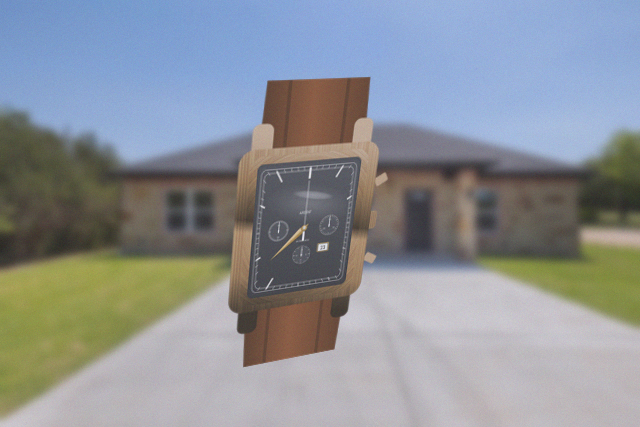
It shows {"hour": 7, "minute": 38}
